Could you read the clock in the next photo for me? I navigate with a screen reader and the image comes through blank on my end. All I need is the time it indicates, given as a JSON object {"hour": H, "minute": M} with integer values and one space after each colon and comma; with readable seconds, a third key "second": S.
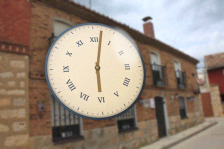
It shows {"hour": 6, "minute": 2}
